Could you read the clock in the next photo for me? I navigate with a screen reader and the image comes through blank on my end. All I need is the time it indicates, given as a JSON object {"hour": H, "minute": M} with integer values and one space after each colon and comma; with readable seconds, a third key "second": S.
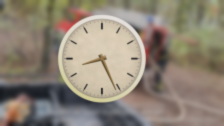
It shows {"hour": 8, "minute": 26}
